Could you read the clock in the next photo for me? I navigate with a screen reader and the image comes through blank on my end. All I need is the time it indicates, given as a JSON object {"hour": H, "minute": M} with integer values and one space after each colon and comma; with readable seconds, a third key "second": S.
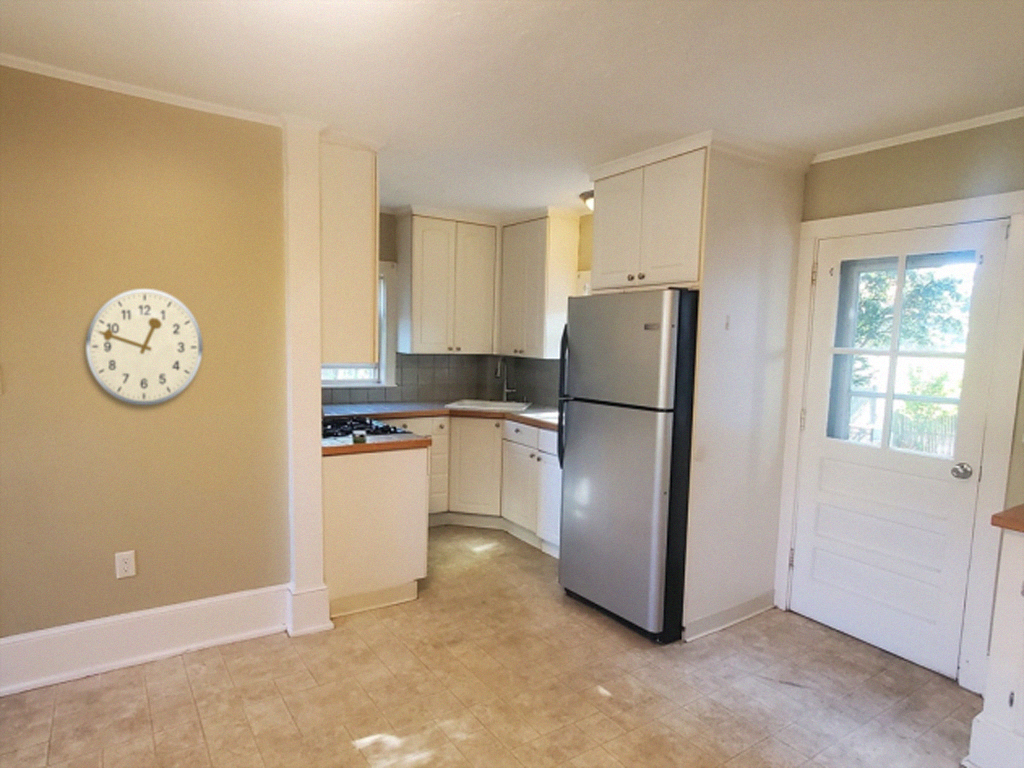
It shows {"hour": 12, "minute": 48}
